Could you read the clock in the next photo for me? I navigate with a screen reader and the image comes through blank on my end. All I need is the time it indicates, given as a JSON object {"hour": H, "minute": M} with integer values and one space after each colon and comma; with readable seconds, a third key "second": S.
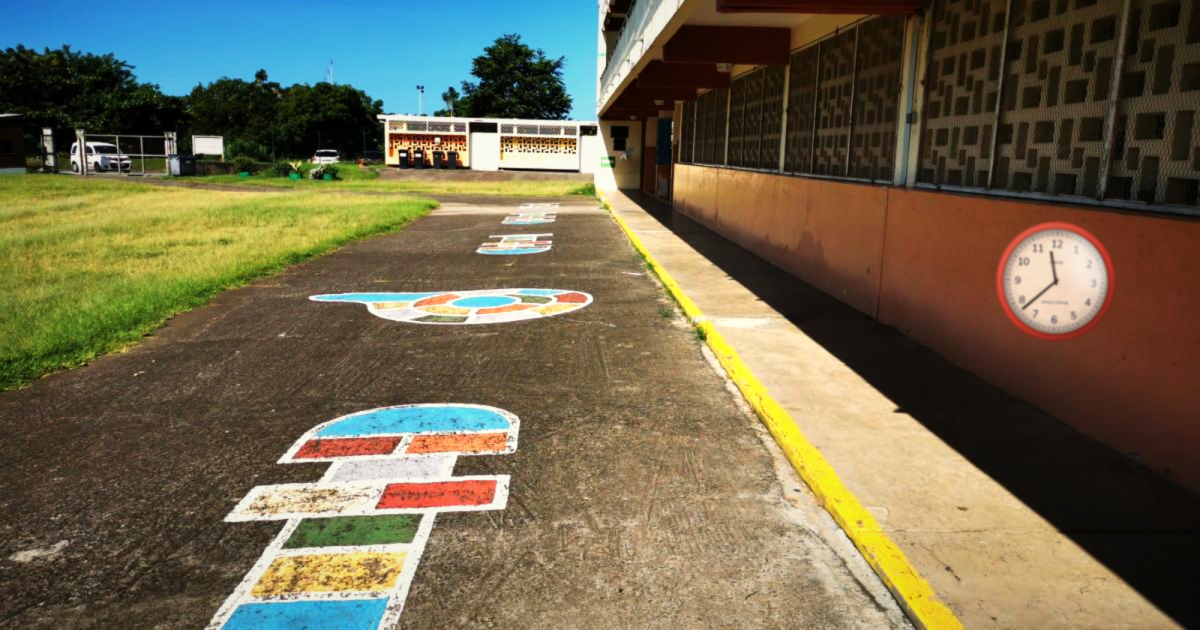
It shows {"hour": 11, "minute": 38}
